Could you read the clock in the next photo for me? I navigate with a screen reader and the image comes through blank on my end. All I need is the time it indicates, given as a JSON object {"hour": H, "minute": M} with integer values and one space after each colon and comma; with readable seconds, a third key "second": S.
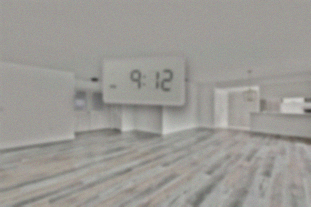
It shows {"hour": 9, "minute": 12}
